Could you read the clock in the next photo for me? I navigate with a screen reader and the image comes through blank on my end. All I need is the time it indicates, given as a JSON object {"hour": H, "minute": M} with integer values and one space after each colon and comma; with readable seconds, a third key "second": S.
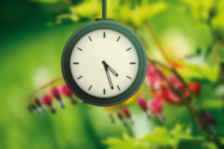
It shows {"hour": 4, "minute": 27}
